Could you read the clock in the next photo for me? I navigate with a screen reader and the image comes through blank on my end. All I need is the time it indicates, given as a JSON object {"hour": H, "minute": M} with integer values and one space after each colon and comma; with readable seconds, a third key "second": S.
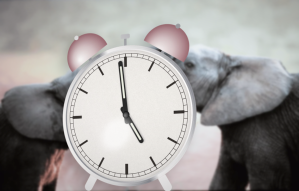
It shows {"hour": 4, "minute": 59}
